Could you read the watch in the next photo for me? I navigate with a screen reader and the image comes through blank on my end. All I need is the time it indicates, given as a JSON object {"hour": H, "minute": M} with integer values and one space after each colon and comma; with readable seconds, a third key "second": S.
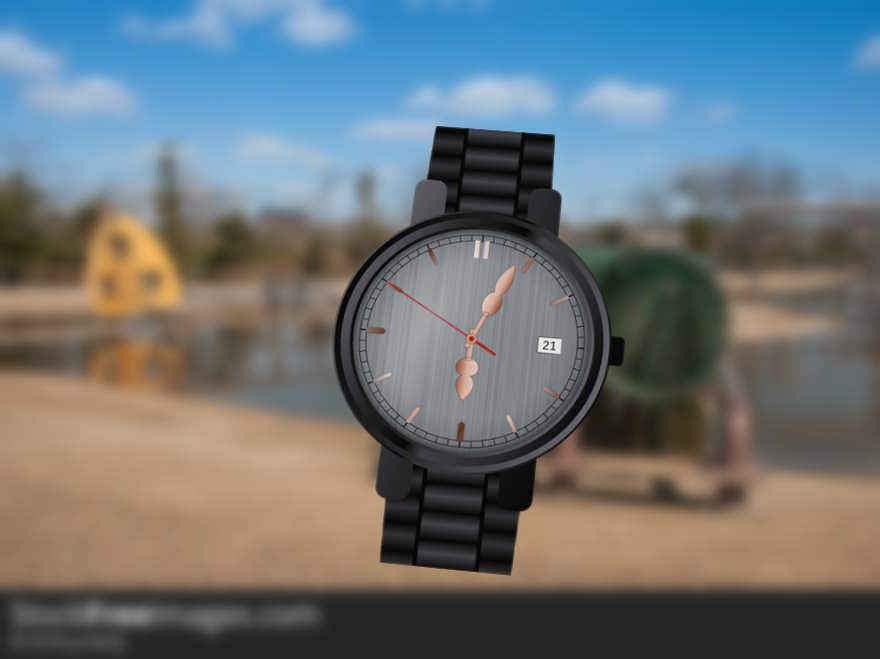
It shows {"hour": 6, "minute": 3, "second": 50}
